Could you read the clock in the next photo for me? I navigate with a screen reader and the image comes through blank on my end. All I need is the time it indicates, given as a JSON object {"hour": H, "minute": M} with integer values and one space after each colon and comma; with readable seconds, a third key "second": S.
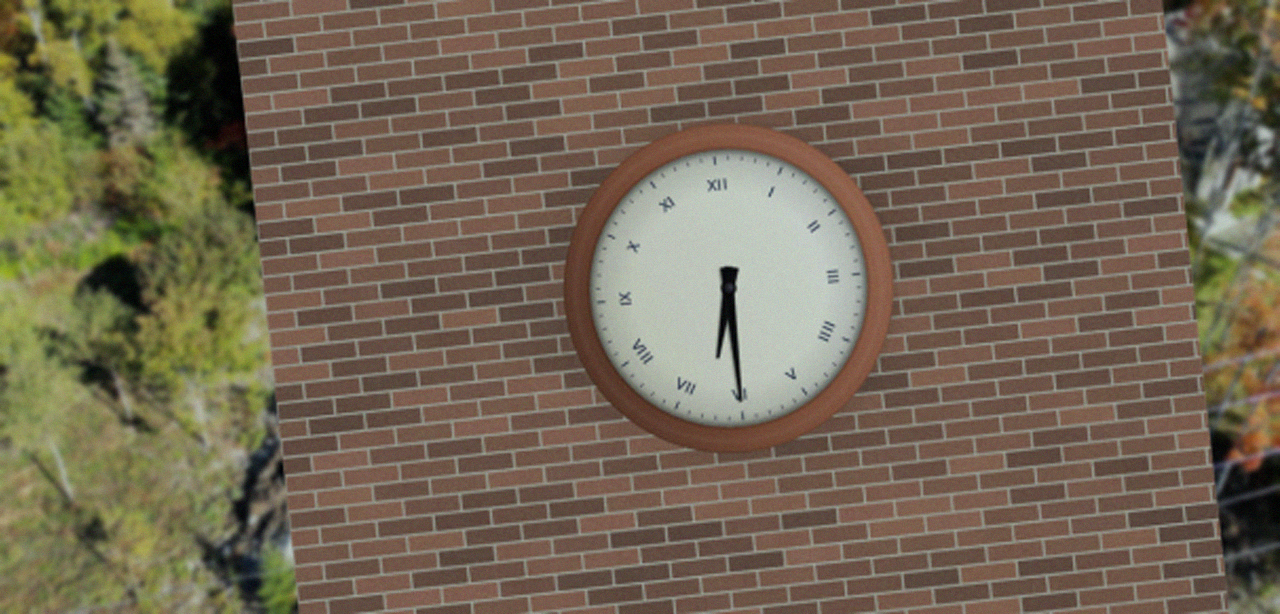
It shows {"hour": 6, "minute": 30}
